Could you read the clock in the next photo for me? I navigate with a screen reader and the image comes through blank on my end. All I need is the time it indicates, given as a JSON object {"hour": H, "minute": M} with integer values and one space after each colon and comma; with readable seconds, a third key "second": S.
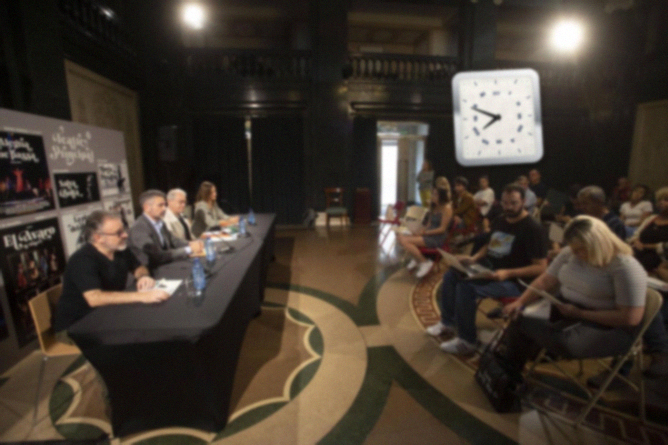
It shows {"hour": 7, "minute": 49}
